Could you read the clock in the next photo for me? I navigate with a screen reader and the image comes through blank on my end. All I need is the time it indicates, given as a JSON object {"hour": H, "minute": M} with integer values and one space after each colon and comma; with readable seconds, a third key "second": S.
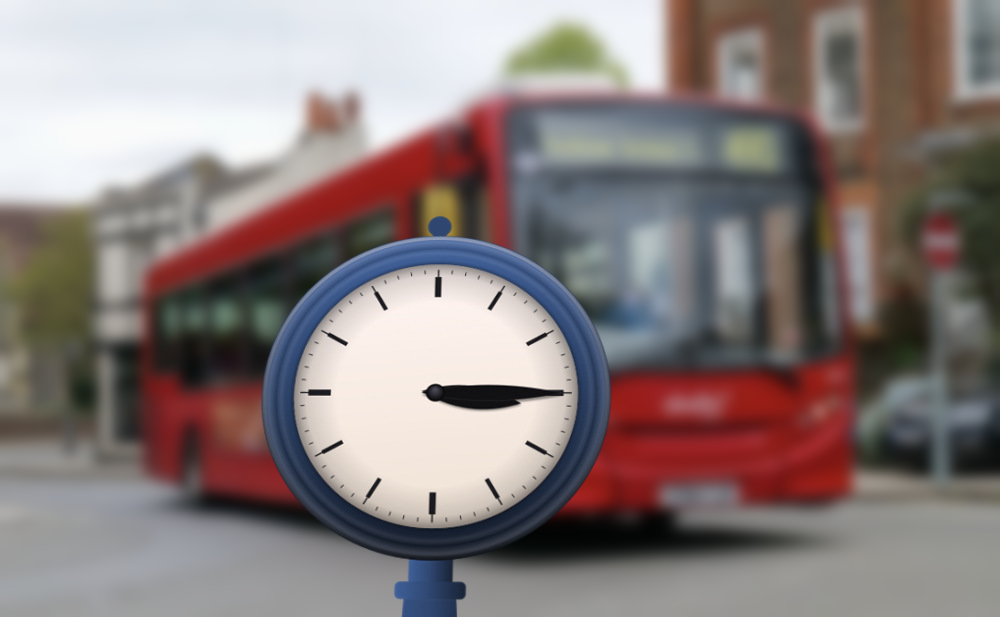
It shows {"hour": 3, "minute": 15}
